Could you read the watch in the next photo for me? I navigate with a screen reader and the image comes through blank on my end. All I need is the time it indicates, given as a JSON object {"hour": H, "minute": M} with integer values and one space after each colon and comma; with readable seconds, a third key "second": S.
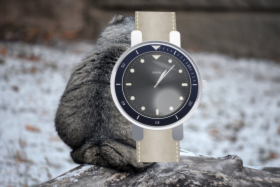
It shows {"hour": 1, "minute": 7}
